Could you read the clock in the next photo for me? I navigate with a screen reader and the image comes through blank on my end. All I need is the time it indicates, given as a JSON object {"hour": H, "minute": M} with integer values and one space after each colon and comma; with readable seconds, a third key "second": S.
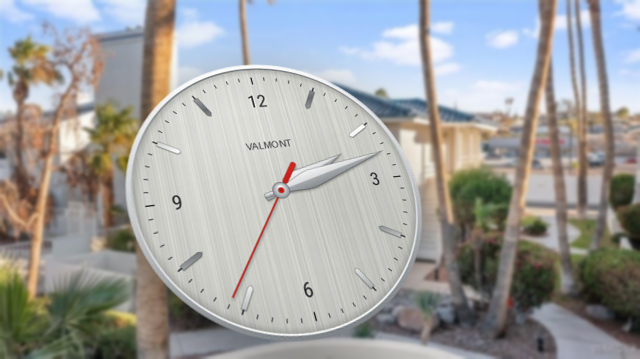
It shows {"hour": 2, "minute": 12, "second": 36}
